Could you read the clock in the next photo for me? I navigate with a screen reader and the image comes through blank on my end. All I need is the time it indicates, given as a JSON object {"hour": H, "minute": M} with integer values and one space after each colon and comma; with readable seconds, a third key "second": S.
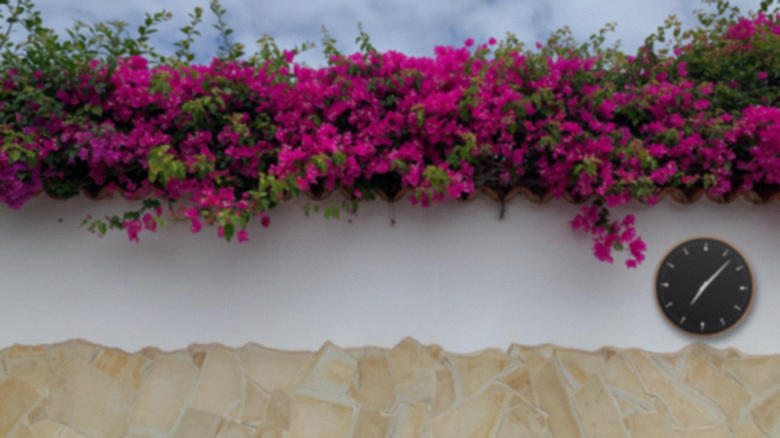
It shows {"hour": 7, "minute": 7}
